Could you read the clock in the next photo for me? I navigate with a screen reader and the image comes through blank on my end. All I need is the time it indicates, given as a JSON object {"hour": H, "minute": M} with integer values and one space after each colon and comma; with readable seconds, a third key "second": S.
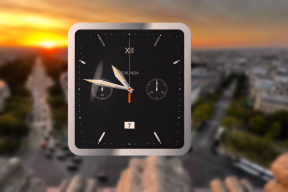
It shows {"hour": 10, "minute": 47}
